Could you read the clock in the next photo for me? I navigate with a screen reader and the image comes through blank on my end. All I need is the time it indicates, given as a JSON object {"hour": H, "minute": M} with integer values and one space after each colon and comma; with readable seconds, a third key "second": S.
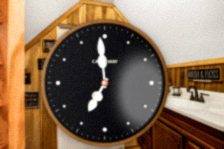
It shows {"hour": 6, "minute": 59}
